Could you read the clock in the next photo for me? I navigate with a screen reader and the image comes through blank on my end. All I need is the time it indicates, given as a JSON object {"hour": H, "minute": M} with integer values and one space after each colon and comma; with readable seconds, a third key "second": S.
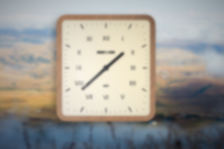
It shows {"hour": 1, "minute": 38}
